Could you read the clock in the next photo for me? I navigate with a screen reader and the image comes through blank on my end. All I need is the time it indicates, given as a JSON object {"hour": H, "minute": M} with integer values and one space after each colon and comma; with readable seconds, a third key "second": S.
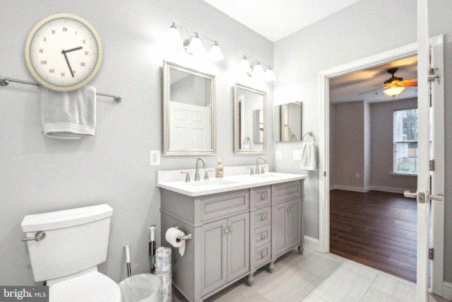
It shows {"hour": 2, "minute": 26}
